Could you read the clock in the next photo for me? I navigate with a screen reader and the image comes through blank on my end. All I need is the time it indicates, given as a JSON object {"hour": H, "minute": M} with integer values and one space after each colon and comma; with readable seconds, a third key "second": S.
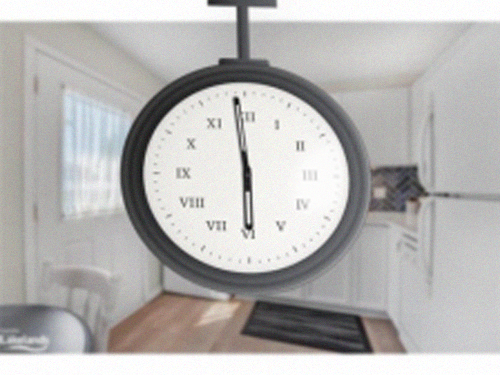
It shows {"hour": 5, "minute": 59}
